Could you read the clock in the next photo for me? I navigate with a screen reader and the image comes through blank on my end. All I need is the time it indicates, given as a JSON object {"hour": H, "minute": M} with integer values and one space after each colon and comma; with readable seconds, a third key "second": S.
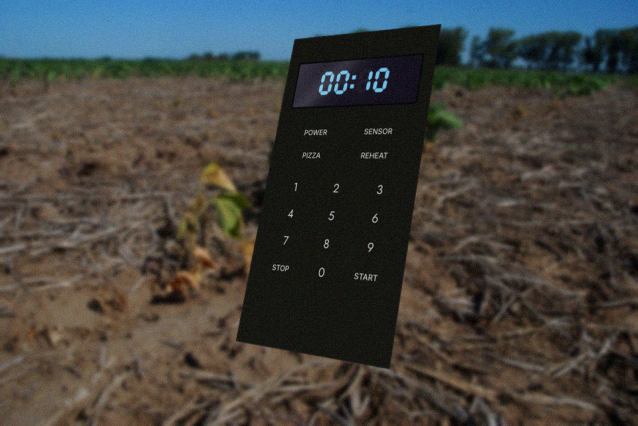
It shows {"hour": 0, "minute": 10}
